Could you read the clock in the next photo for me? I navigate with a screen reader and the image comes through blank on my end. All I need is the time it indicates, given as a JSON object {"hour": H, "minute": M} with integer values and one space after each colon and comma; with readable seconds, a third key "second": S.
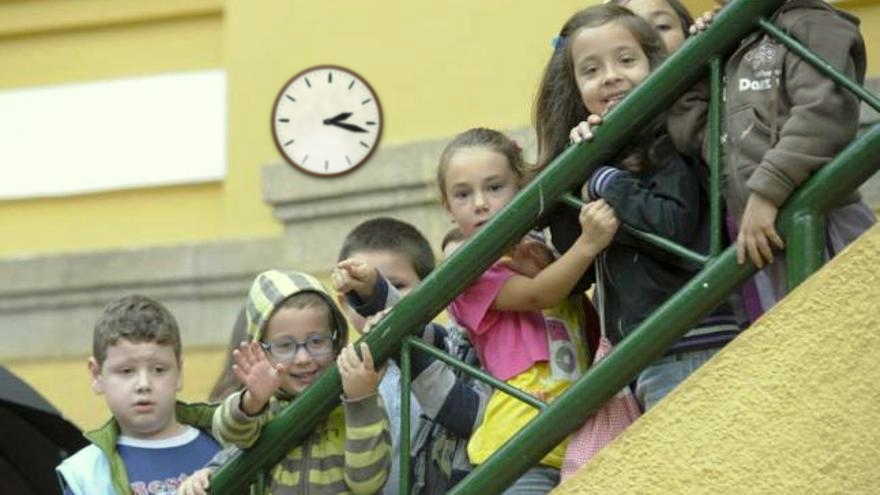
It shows {"hour": 2, "minute": 17}
